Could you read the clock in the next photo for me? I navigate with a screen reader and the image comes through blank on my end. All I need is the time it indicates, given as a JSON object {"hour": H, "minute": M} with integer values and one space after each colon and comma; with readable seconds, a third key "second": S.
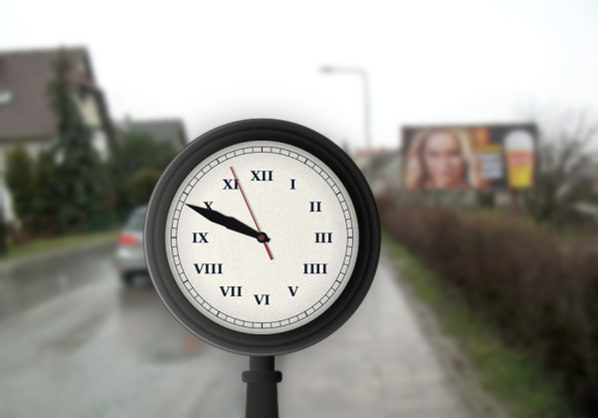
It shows {"hour": 9, "minute": 48, "second": 56}
